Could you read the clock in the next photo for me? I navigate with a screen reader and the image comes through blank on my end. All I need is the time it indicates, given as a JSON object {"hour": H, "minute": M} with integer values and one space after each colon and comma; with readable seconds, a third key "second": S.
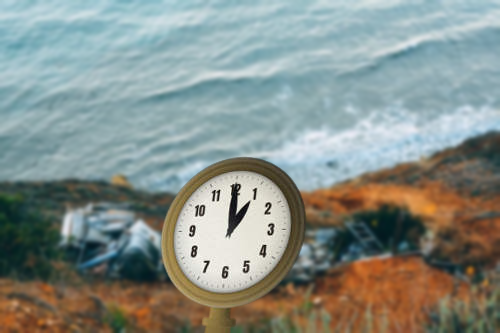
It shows {"hour": 1, "minute": 0}
